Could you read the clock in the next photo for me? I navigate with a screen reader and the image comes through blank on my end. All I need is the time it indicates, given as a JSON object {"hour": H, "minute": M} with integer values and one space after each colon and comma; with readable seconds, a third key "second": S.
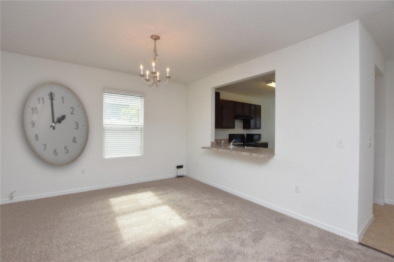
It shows {"hour": 2, "minute": 0}
